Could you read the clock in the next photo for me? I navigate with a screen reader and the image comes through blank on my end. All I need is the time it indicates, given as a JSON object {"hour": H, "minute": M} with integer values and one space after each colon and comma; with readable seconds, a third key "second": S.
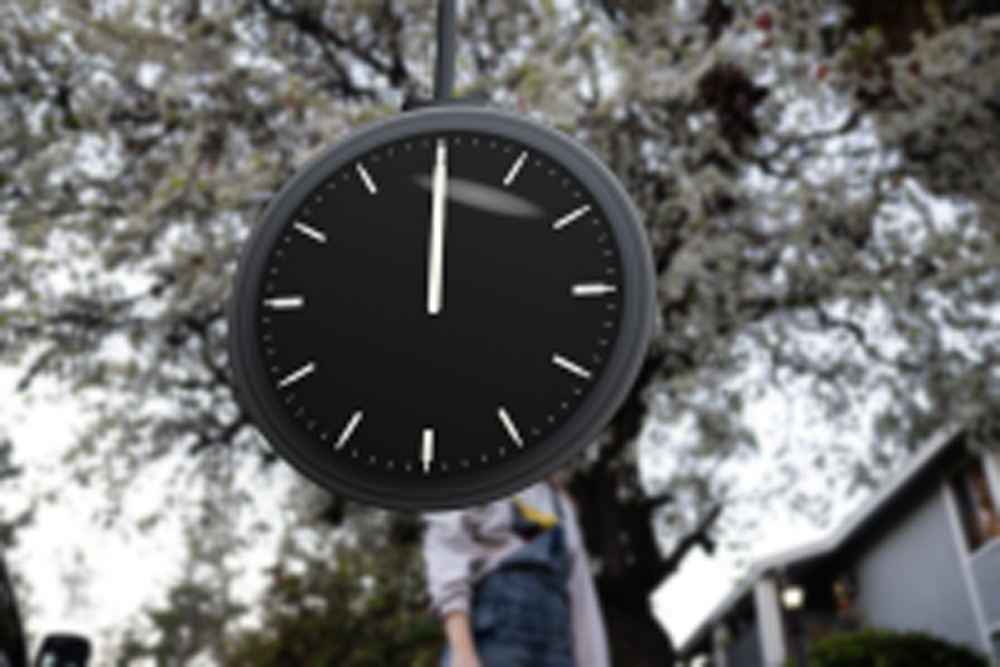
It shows {"hour": 12, "minute": 0}
